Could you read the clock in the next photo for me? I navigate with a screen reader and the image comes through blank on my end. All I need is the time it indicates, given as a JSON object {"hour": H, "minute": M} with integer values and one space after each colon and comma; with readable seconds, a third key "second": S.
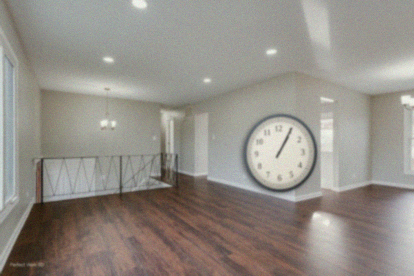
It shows {"hour": 1, "minute": 5}
